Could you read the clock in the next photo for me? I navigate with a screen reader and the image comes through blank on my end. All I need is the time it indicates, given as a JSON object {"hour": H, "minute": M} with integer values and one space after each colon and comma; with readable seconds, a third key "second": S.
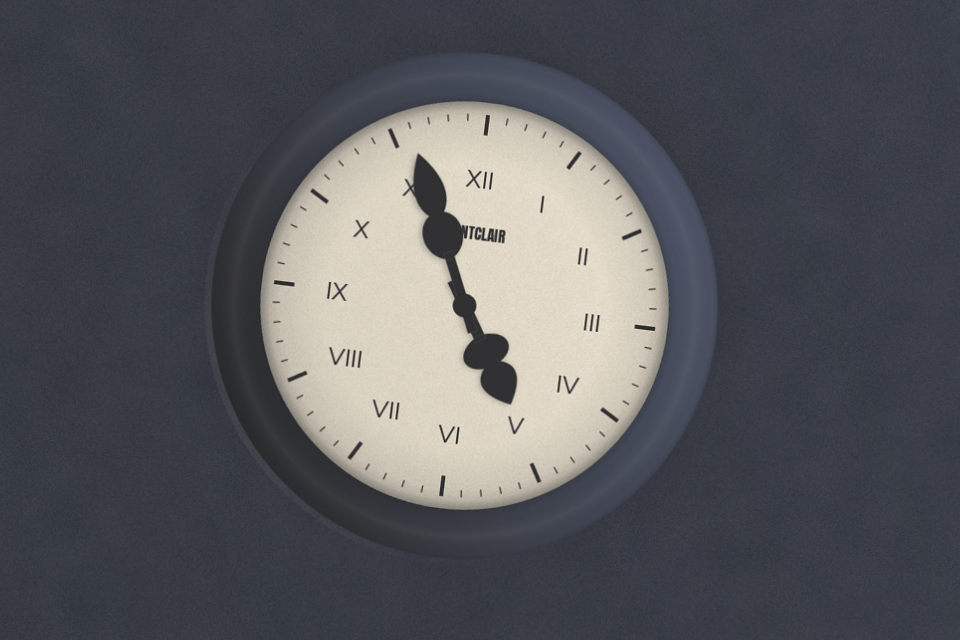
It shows {"hour": 4, "minute": 56}
